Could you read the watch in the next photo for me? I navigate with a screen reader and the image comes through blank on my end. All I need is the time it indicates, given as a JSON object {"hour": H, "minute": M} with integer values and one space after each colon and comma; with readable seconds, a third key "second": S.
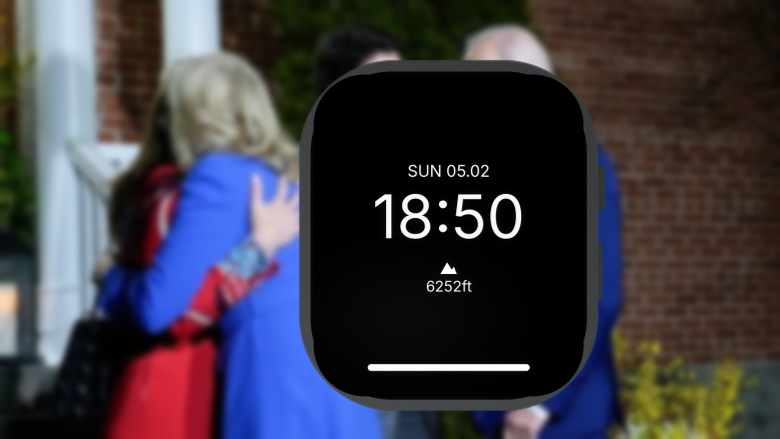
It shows {"hour": 18, "minute": 50}
